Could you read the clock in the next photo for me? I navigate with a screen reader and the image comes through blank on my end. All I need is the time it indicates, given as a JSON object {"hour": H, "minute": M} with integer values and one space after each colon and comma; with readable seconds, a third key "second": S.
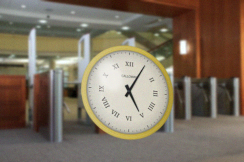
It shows {"hour": 5, "minute": 5}
